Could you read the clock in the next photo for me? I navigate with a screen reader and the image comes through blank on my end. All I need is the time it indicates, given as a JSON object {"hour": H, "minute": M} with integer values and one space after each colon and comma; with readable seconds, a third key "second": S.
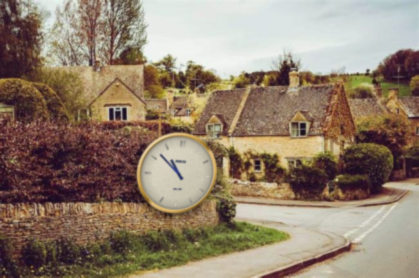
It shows {"hour": 10, "minute": 52}
